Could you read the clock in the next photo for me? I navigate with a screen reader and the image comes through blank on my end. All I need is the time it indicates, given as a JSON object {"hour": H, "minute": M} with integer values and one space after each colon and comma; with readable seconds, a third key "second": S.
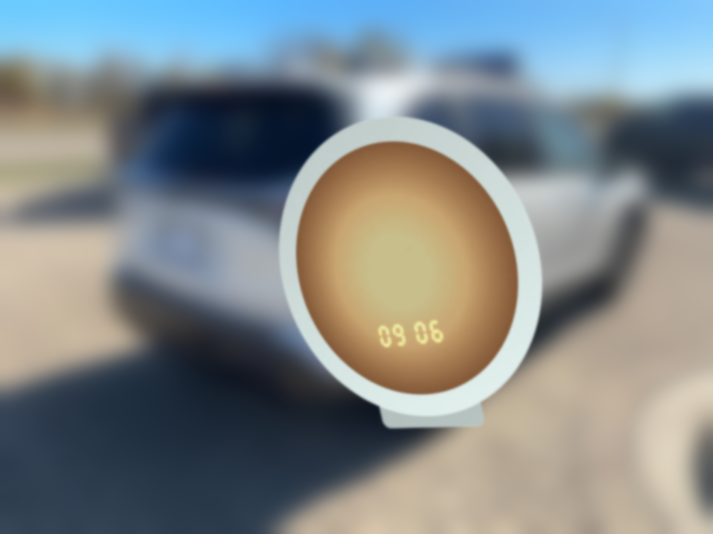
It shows {"hour": 9, "minute": 6}
